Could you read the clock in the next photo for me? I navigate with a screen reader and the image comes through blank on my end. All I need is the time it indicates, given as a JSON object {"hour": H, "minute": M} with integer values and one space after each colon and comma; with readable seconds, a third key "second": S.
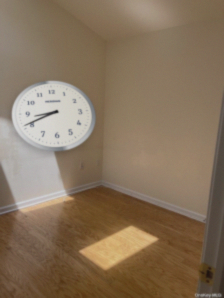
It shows {"hour": 8, "minute": 41}
